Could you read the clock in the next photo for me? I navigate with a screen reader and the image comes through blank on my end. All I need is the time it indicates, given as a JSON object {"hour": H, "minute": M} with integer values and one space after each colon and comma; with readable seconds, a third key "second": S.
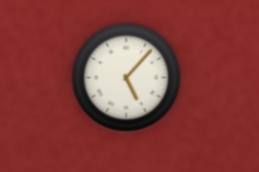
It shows {"hour": 5, "minute": 7}
